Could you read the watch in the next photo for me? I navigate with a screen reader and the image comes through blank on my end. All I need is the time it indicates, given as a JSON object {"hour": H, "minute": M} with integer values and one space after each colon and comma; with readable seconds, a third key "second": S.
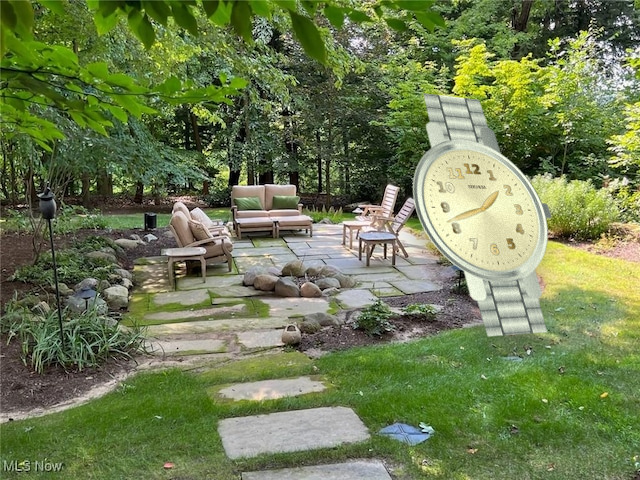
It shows {"hour": 1, "minute": 42}
